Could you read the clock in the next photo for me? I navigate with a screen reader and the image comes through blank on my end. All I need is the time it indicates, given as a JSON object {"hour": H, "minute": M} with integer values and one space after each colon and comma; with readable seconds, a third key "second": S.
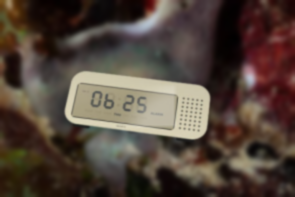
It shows {"hour": 6, "minute": 25}
